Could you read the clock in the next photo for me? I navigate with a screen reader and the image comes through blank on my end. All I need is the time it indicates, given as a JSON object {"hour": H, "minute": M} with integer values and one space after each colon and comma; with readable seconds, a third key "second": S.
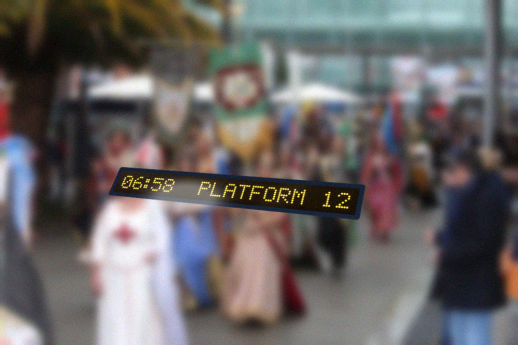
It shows {"hour": 6, "minute": 58}
